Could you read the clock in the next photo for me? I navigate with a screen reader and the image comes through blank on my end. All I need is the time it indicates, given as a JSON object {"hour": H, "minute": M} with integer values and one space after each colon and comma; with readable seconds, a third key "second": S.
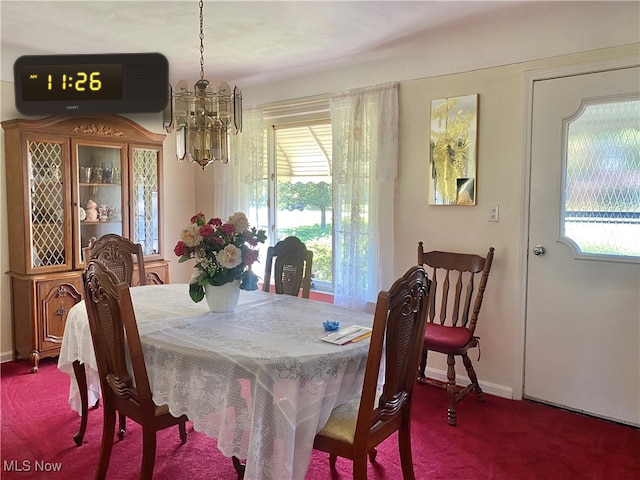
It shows {"hour": 11, "minute": 26}
